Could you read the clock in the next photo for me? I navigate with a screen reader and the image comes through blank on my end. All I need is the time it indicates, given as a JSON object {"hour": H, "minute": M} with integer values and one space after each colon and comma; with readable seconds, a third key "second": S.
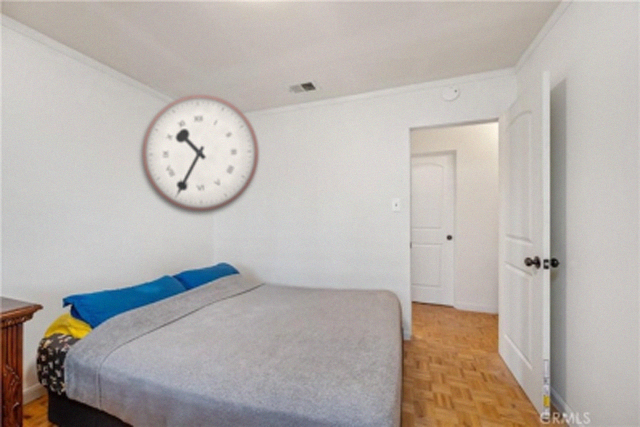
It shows {"hour": 10, "minute": 35}
